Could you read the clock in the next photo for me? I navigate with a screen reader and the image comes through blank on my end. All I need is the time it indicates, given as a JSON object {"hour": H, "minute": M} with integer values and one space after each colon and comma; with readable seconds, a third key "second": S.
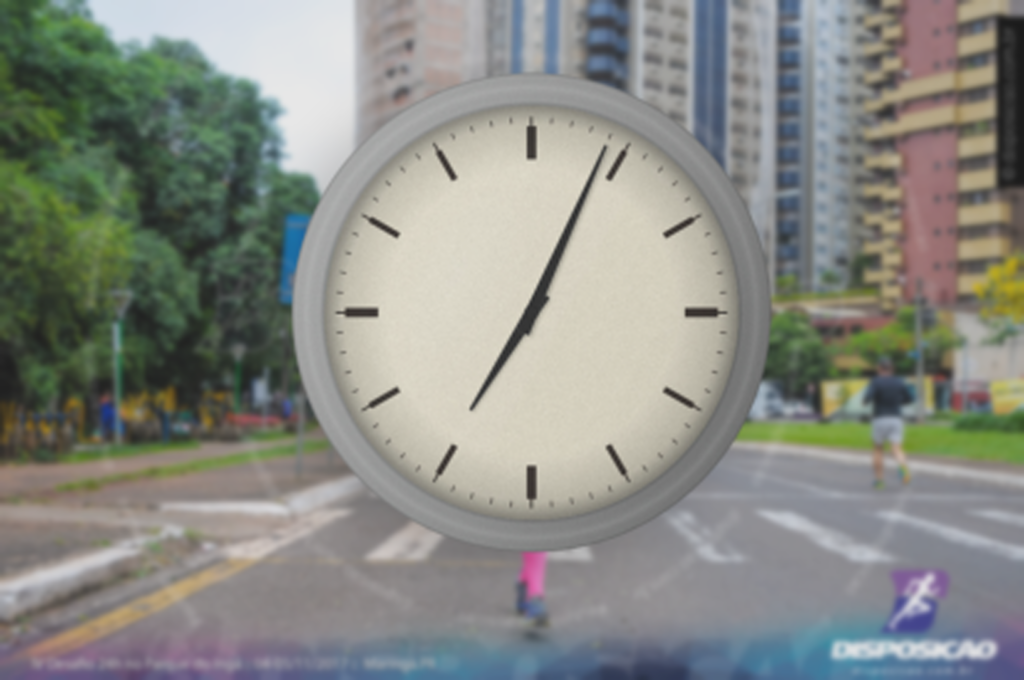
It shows {"hour": 7, "minute": 4}
